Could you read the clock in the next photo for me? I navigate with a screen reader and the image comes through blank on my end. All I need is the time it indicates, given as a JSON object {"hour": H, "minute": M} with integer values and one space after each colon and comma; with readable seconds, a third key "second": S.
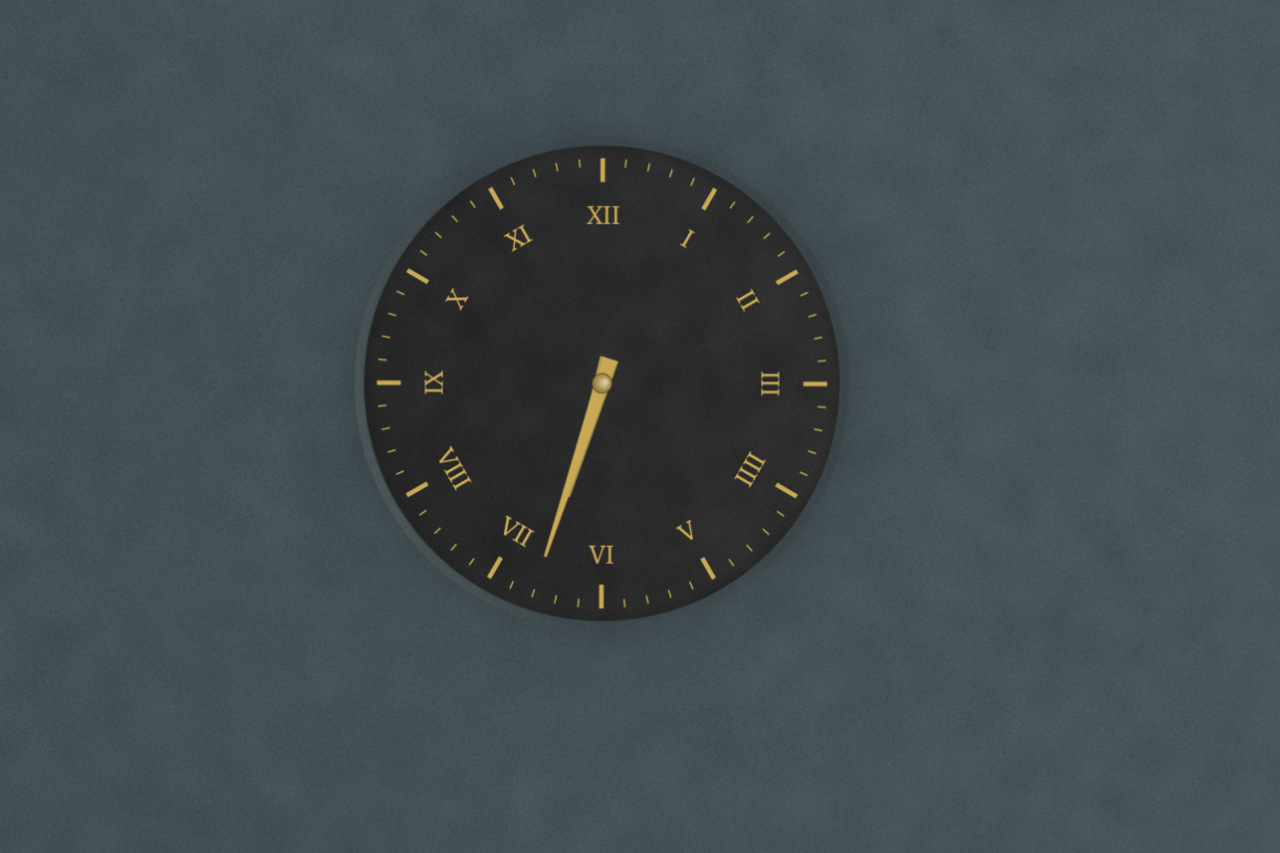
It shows {"hour": 6, "minute": 33}
